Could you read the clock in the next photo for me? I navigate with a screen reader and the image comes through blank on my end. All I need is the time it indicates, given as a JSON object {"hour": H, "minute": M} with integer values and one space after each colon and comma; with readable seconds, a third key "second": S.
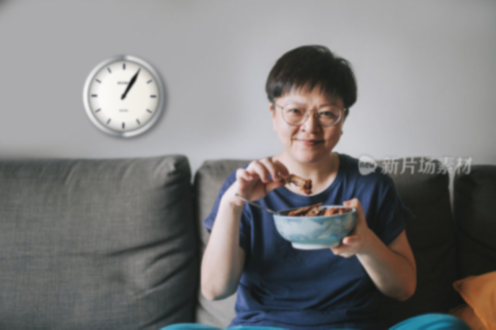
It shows {"hour": 1, "minute": 5}
